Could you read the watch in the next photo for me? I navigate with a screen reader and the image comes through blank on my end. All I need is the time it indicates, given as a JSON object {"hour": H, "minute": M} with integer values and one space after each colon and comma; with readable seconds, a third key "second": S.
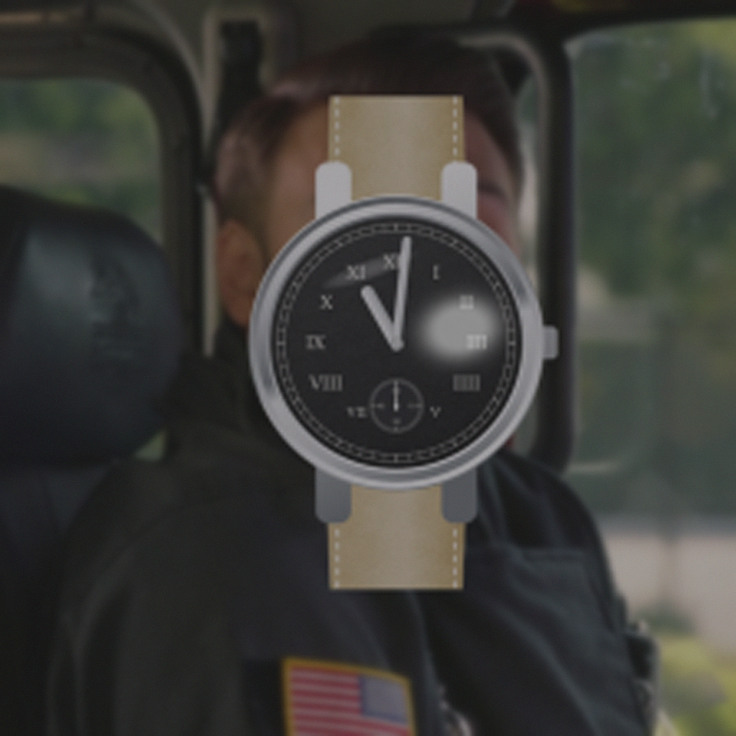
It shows {"hour": 11, "minute": 1}
